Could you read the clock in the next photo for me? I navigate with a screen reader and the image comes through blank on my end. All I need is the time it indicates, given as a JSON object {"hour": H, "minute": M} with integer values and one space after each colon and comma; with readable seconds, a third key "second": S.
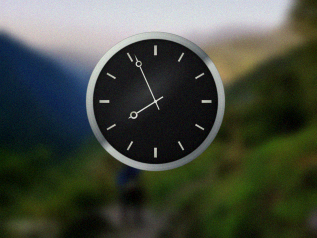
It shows {"hour": 7, "minute": 56}
